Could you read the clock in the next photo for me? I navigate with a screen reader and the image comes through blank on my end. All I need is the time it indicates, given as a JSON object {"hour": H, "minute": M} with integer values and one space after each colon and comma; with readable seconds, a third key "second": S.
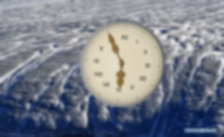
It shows {"hour": 5, "minute": 55}
